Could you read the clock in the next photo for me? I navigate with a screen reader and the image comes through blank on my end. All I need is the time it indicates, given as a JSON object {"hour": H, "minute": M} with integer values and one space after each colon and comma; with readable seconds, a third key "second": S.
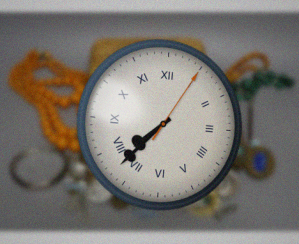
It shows {"hour": 7, "minute": 37, "second": 5}
